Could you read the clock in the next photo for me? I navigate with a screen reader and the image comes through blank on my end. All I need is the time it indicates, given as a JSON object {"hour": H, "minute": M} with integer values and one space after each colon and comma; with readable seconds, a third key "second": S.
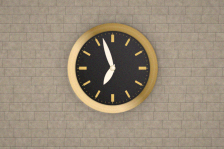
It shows {"hour": 6, "minute": 57}
